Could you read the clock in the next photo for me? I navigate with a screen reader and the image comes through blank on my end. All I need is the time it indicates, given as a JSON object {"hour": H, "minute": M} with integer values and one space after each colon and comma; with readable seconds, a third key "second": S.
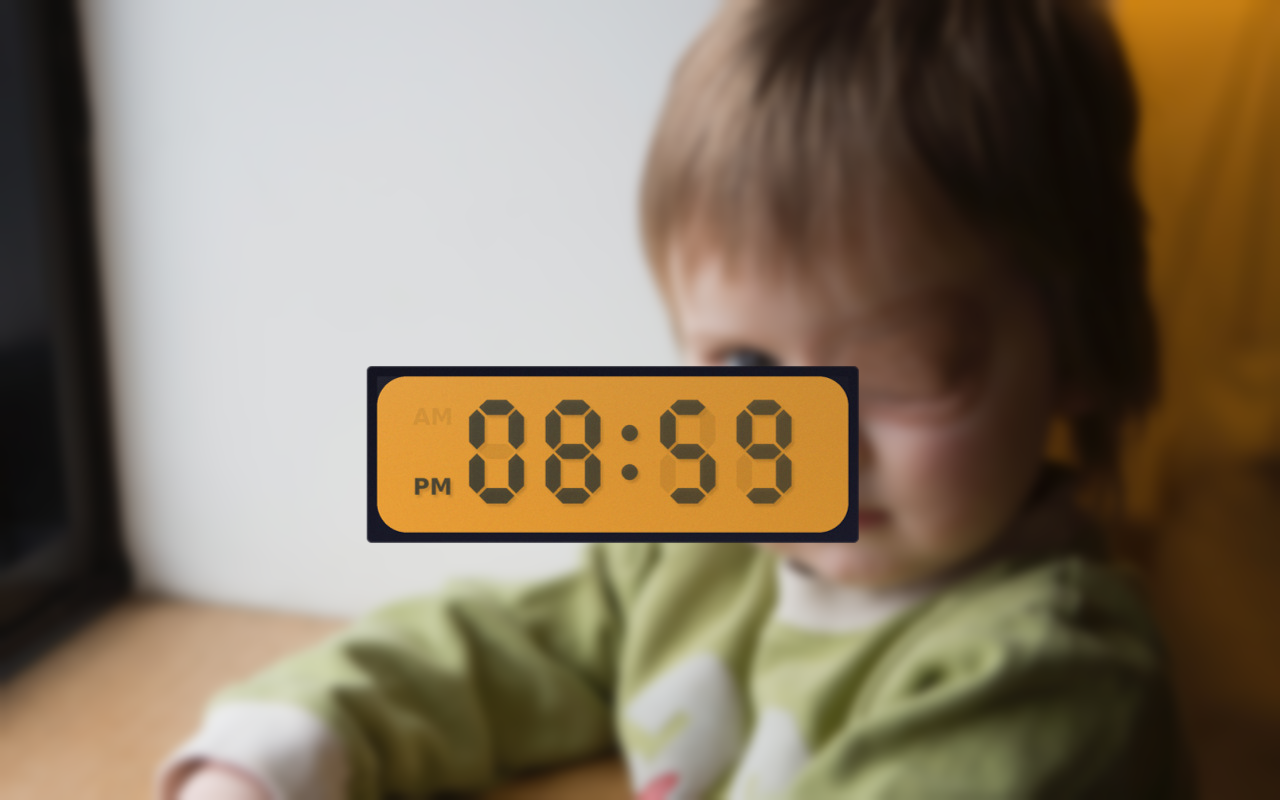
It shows {"hour": 8, "minute": 59}
